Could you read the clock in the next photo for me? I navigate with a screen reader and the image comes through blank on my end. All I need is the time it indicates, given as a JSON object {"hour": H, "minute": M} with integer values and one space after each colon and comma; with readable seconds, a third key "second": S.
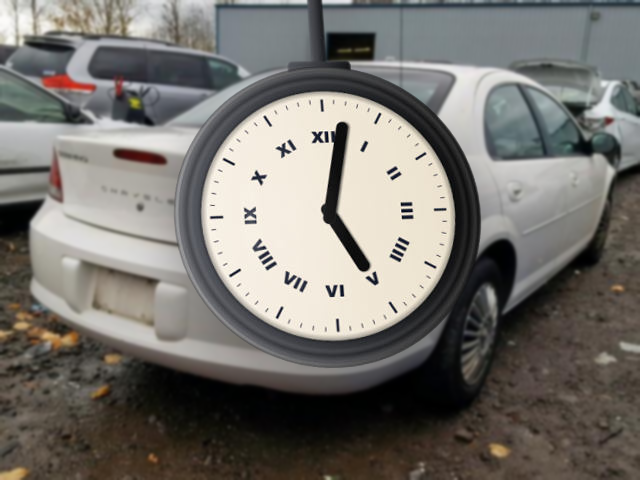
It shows {"hour": 5, "minute": 2}
